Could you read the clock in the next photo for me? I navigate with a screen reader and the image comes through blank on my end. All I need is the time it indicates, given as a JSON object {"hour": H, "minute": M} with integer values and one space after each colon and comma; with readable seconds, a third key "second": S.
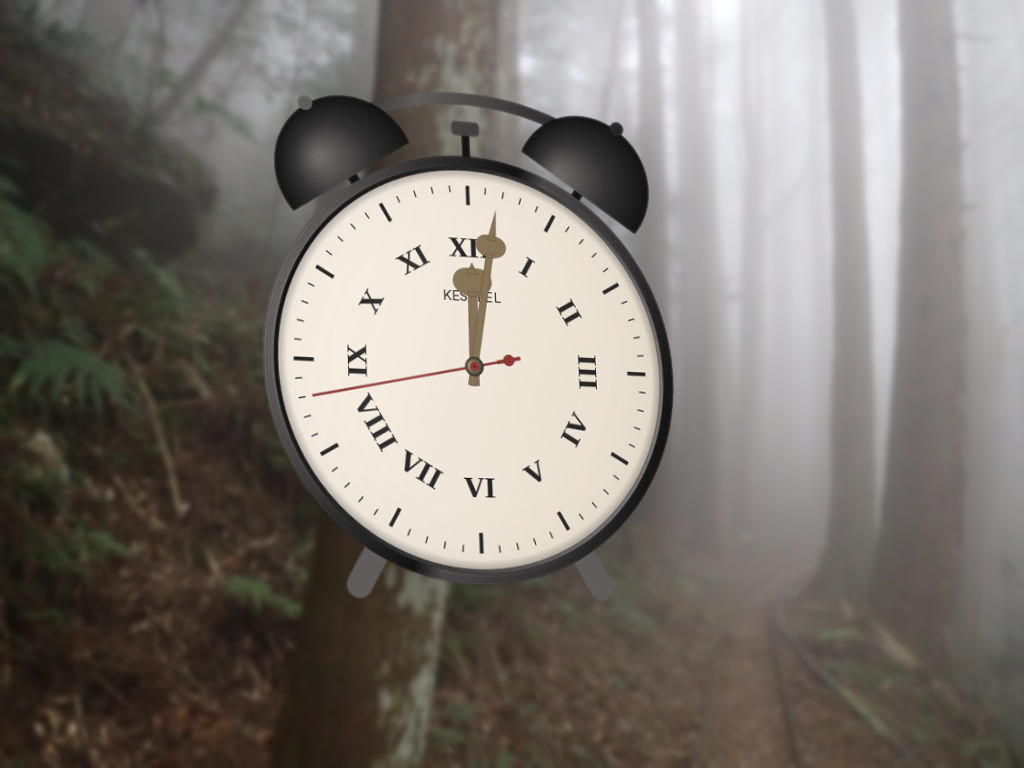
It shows {"hour": 12, "minute": 1, "second": 43}
